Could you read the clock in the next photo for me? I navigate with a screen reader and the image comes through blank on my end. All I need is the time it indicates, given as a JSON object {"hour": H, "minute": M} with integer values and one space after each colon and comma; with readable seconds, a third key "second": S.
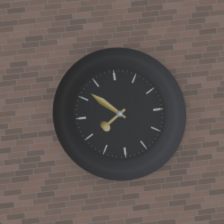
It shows {"hour": 7, "minute": 52}
